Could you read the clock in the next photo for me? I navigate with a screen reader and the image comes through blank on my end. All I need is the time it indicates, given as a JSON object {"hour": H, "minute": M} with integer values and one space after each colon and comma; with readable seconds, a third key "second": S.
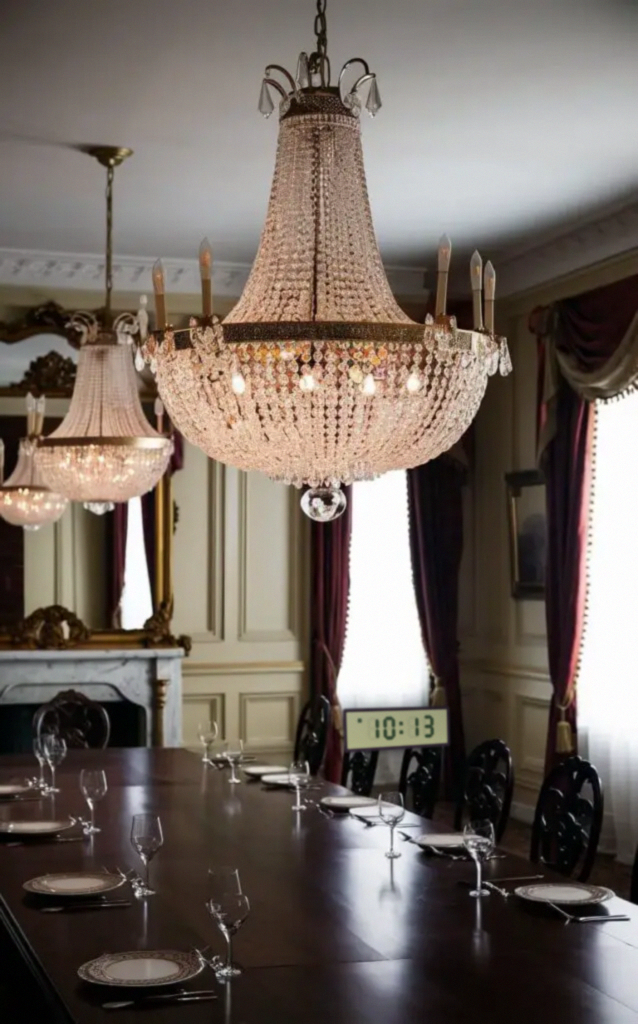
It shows {"hour": 10, "minute": 13}
